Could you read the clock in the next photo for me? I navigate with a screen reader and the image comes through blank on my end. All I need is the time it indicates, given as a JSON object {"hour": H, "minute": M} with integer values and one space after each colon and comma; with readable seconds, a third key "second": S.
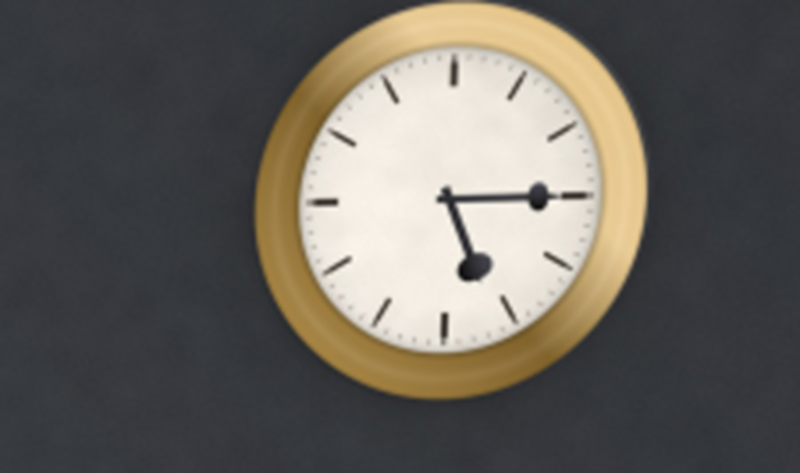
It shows {"hour": 5, "minute": 15}
